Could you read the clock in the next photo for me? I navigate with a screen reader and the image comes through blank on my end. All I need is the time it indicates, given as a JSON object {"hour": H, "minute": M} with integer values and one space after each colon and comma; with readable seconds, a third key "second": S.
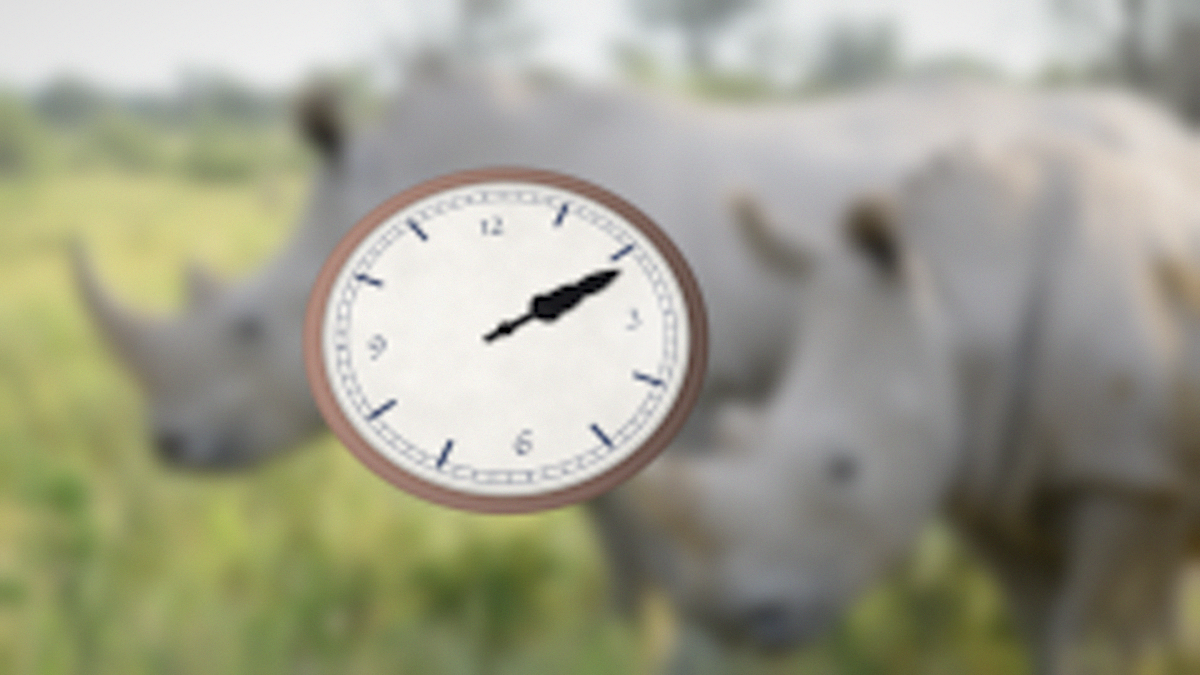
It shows {"hour": 2, "minute": 11}
